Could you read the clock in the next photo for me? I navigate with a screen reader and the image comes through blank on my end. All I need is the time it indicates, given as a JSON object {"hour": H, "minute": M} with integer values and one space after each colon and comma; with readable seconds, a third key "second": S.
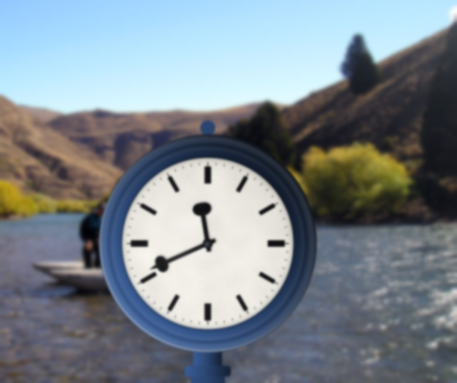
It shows {"hour": 11, "minute": 41}
